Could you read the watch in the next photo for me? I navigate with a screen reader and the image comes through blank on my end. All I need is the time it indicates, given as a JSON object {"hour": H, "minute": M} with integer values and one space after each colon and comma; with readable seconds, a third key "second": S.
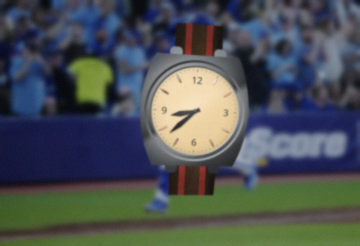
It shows {"hour": 8, "minute": 38}
